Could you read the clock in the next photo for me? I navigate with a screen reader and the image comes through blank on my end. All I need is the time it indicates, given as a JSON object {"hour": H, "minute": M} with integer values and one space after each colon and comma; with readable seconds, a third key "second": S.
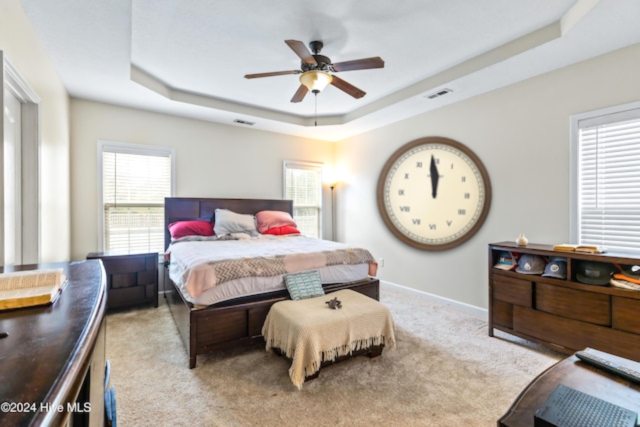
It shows {"hour": 11, "minute": 59}
